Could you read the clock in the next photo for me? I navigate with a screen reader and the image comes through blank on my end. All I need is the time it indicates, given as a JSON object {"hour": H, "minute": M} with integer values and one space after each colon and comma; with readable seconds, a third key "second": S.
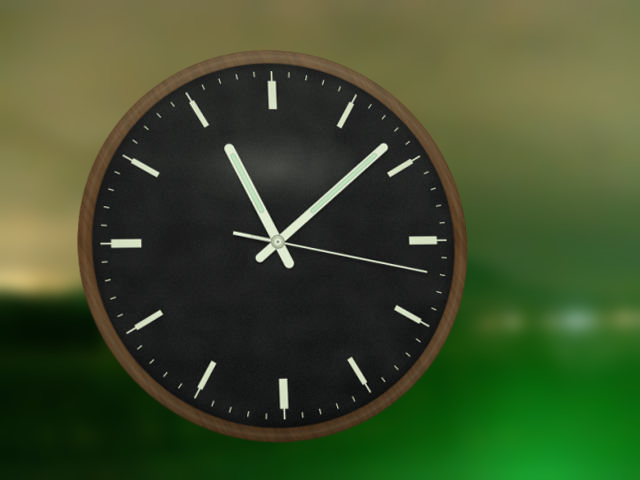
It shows {"hour": 11, "minute": 8, "second": 17}
